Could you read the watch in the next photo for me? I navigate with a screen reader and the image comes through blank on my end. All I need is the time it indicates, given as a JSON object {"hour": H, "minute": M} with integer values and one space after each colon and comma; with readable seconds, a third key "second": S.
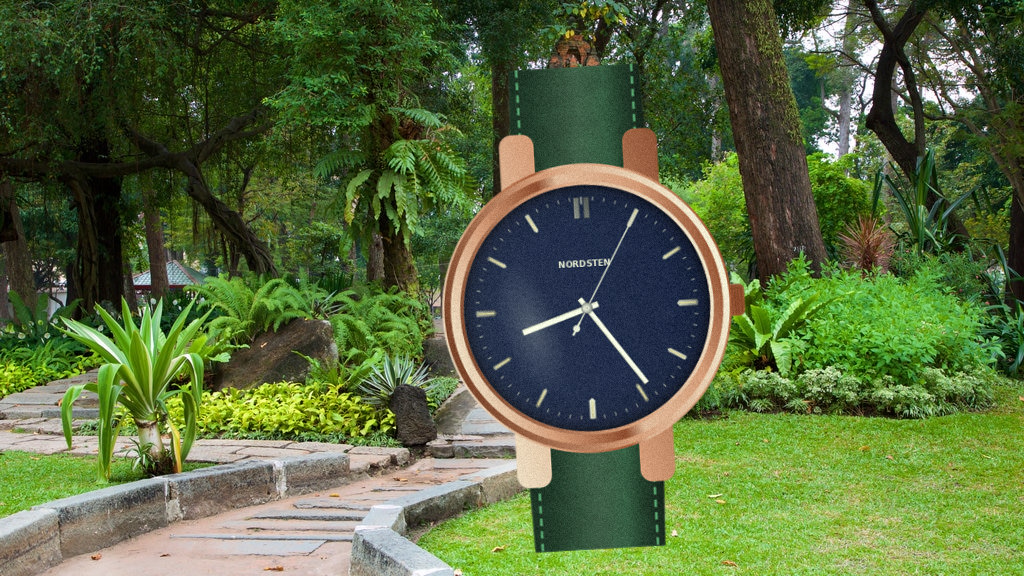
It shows {"hour": 8, "minute": 24, "second": 5}
